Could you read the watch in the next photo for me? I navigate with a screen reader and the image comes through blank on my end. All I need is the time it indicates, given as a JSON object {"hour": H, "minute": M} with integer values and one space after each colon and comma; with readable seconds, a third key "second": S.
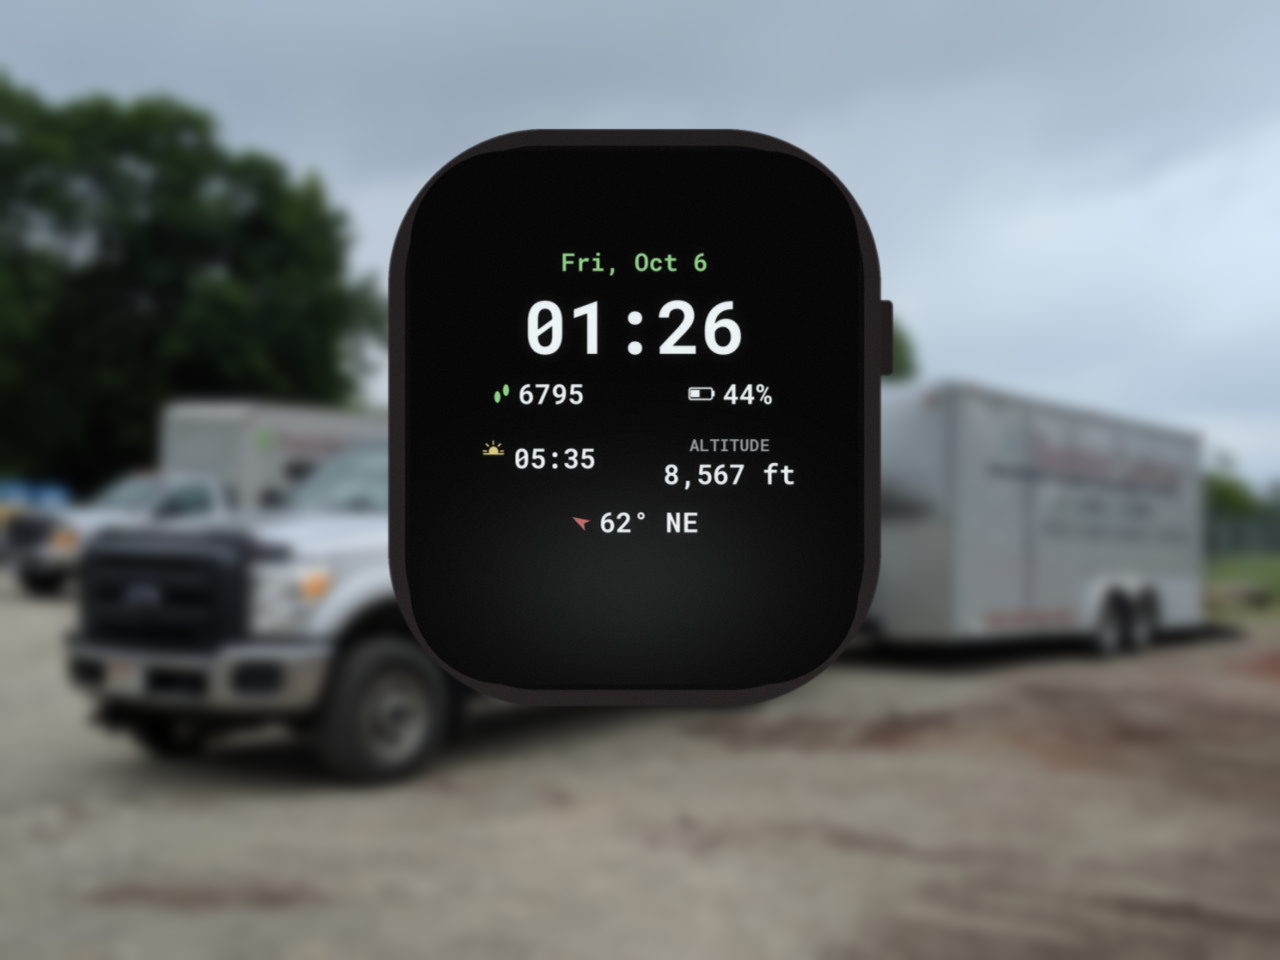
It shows {"hour": 1, "minute": 26}
